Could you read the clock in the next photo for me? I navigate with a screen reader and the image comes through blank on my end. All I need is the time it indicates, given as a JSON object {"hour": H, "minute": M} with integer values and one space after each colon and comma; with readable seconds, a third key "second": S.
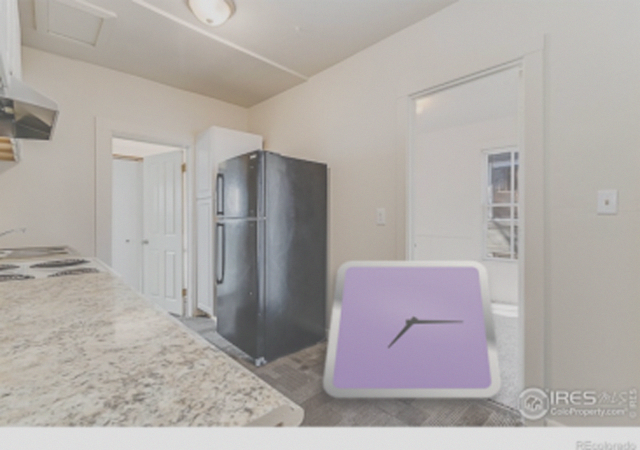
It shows {"hour": 7, "minute": 15}
